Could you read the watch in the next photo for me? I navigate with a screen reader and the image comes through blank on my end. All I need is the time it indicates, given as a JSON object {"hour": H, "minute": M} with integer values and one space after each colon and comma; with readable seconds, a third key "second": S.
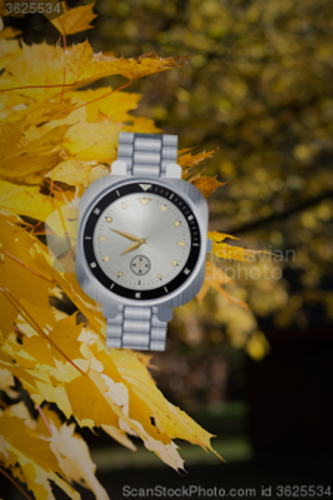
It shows {"hour": 7, "minute": 48}
